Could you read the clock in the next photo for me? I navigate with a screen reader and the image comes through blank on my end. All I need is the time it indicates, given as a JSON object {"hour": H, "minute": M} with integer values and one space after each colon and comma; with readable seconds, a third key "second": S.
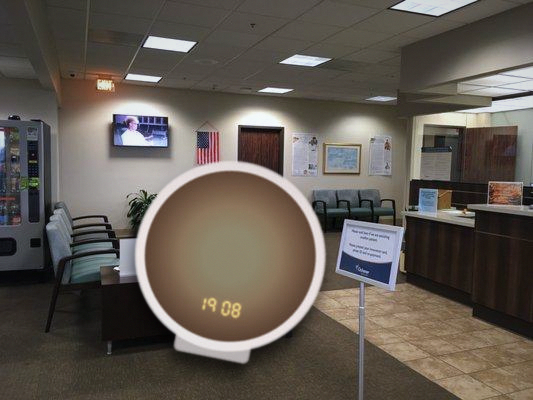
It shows {"hour": 19, "minute": 8}
